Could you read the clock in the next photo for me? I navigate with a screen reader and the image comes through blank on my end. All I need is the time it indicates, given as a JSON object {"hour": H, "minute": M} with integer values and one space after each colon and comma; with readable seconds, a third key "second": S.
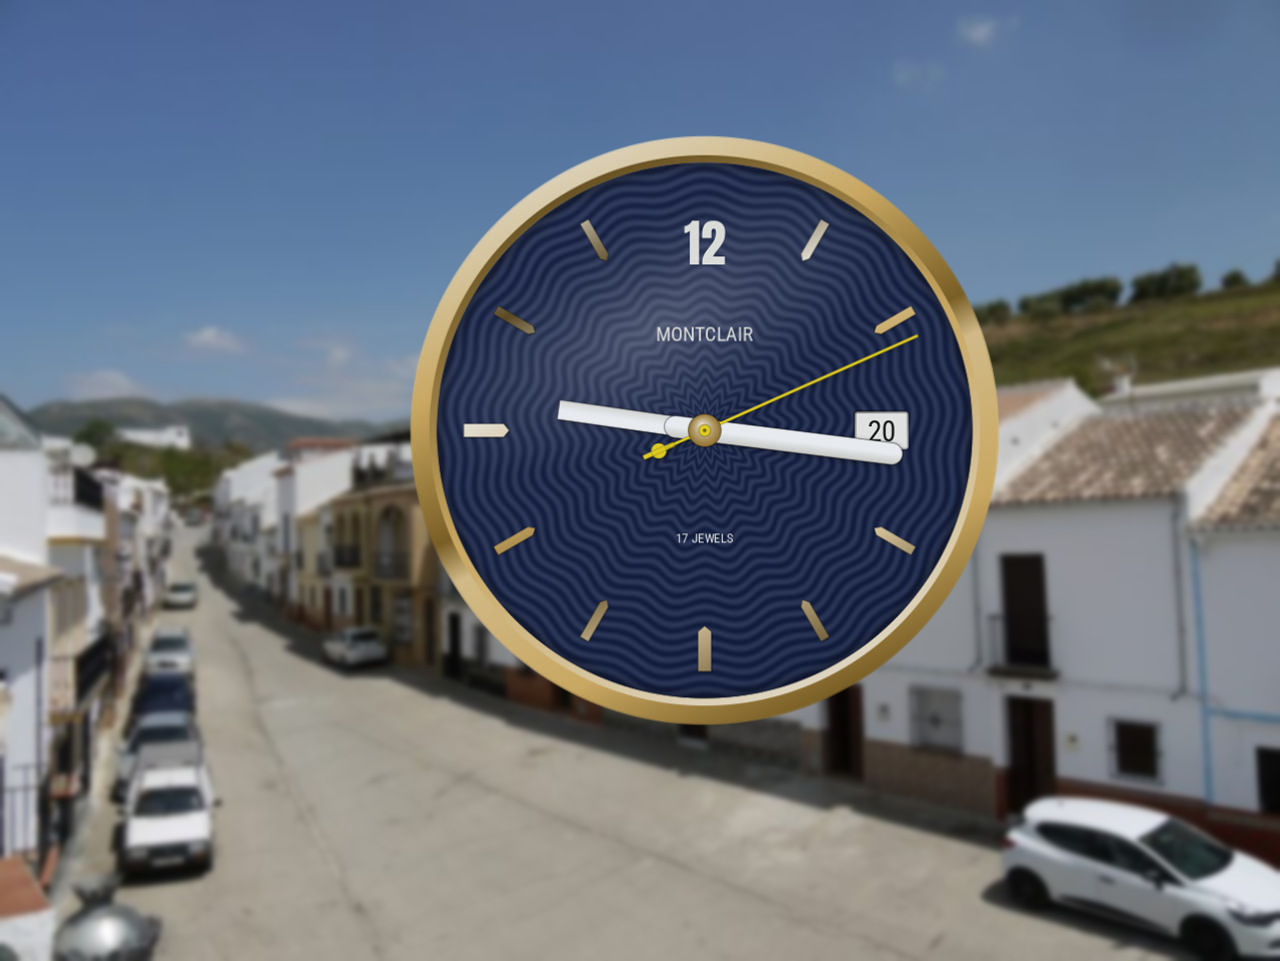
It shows {"hour": 9, "minute": 16, "second": 11}
